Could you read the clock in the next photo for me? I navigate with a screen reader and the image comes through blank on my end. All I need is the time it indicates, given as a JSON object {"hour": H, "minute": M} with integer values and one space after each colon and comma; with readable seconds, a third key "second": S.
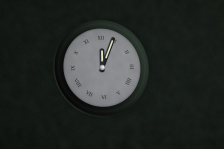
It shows {"hour": 12, "minute": 4}
